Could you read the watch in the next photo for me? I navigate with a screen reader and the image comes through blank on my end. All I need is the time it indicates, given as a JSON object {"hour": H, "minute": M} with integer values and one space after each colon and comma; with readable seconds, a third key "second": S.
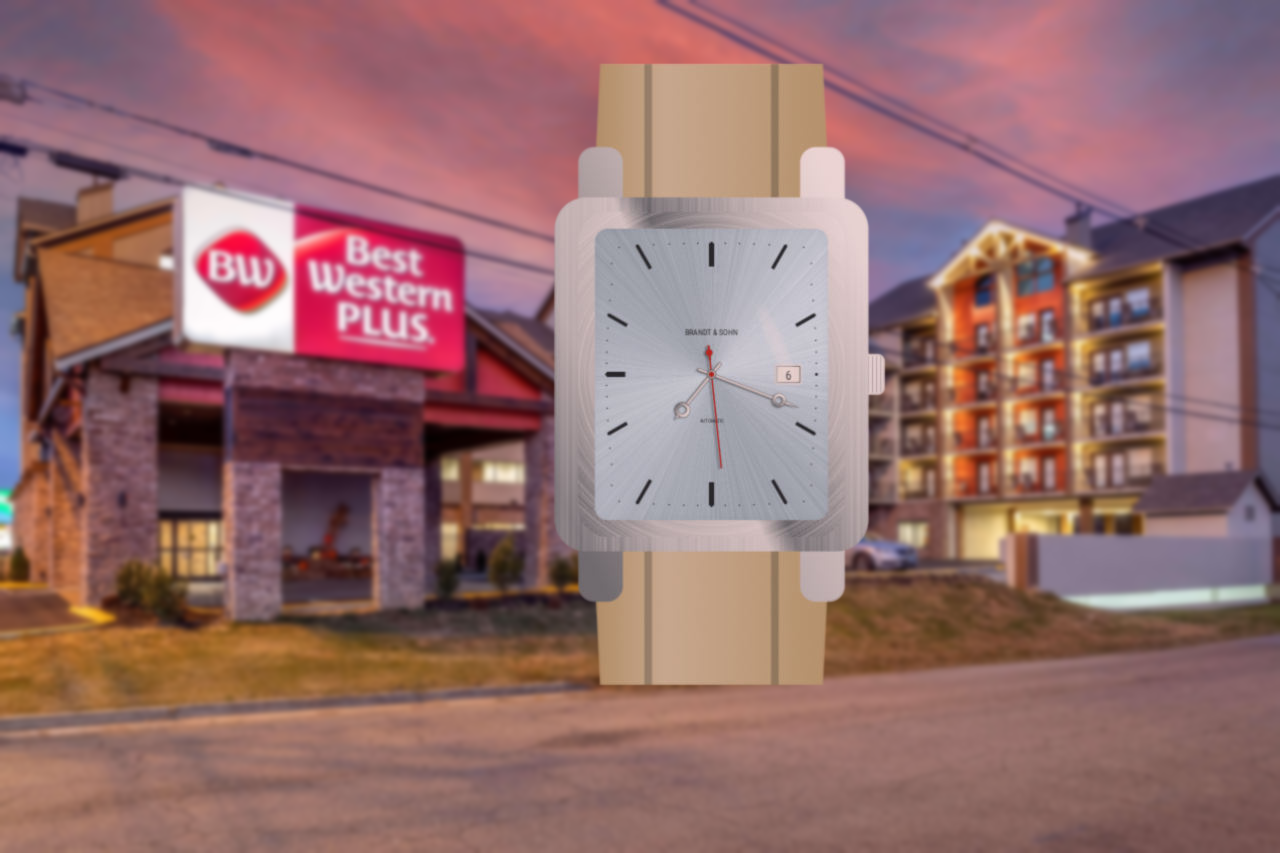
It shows {"hour": 7, "minute": 18, "second": 29}
